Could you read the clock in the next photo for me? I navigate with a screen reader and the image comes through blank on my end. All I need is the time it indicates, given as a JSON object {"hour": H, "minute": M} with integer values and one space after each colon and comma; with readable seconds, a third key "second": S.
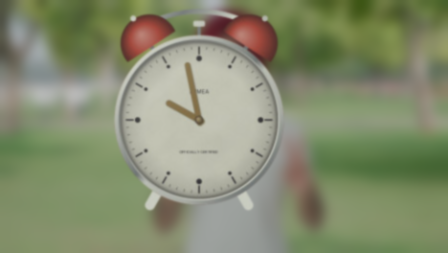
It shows {"hour": 9, "minute": 58}
